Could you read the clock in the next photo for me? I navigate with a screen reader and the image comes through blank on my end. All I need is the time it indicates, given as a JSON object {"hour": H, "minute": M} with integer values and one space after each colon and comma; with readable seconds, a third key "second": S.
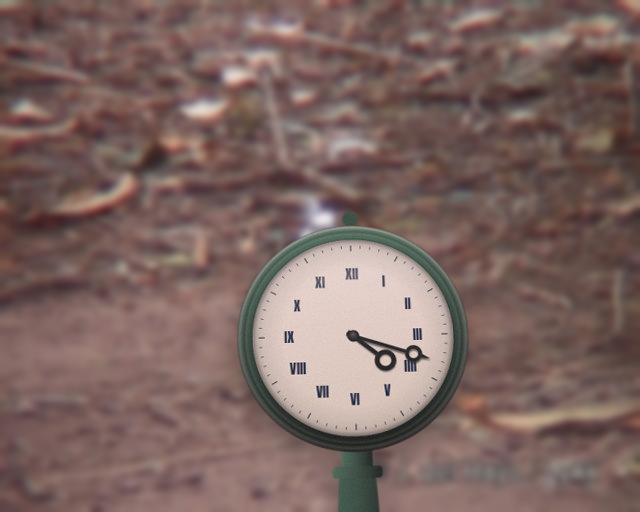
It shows {"hour": 4, "minute": 18}
